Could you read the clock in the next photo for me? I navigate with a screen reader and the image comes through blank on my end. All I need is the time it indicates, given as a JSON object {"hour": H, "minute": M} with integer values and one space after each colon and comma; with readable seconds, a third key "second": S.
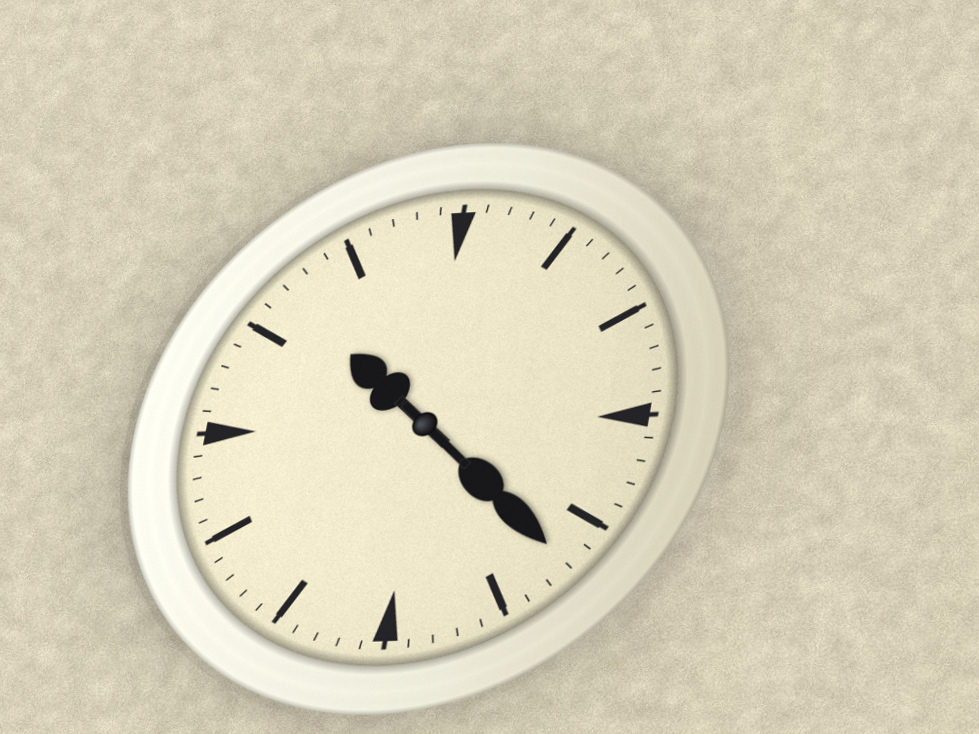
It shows {"hour": 10, "minute": 22}
